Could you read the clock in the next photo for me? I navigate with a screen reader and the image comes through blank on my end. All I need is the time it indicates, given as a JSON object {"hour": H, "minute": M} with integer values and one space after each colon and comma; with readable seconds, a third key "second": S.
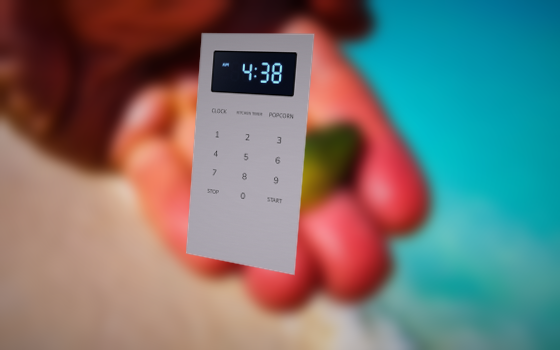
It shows {"hour": 4, "minute": 38}
